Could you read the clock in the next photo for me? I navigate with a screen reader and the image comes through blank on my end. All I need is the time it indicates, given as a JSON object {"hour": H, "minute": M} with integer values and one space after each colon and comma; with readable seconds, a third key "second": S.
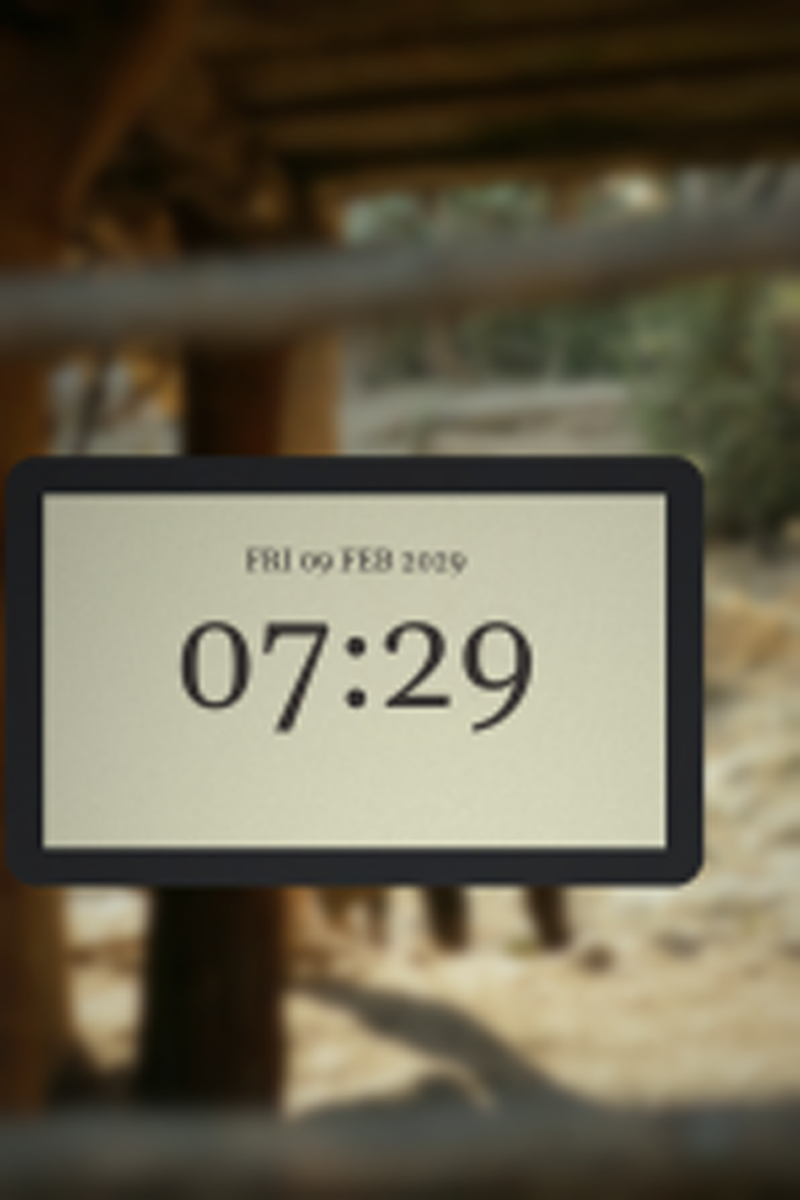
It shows {"hour": 7, "minute": 29}
